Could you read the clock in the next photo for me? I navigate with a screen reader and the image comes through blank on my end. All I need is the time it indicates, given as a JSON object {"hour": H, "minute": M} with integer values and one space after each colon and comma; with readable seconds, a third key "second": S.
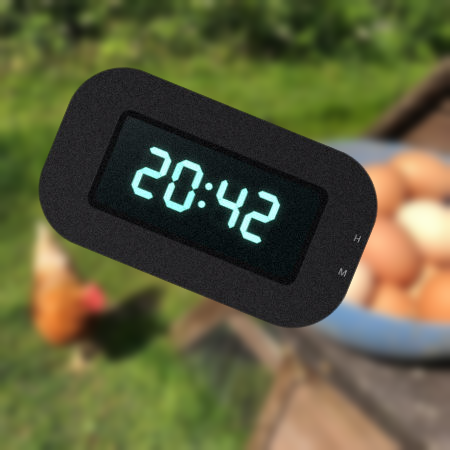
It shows {"hour": 20, "minute": 42}
